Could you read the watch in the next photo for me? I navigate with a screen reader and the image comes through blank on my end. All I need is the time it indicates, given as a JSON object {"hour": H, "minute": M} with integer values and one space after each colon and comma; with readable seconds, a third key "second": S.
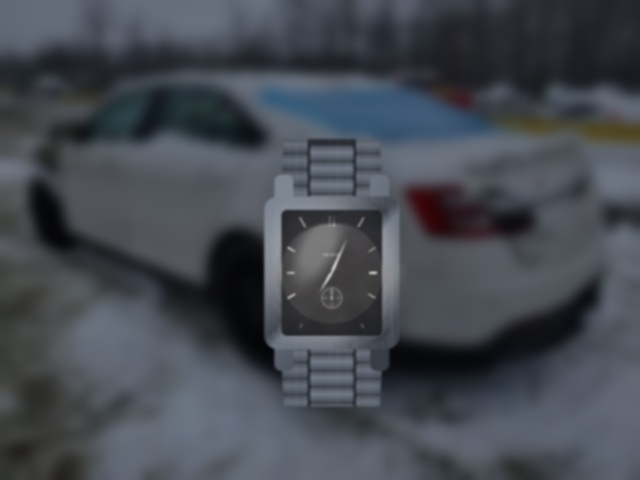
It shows {"hour": 7, "minute": 4}
